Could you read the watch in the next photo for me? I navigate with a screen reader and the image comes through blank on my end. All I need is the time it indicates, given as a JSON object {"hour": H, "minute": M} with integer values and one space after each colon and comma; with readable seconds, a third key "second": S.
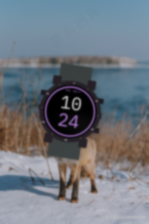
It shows {"hour": 10, "minute": 24}
